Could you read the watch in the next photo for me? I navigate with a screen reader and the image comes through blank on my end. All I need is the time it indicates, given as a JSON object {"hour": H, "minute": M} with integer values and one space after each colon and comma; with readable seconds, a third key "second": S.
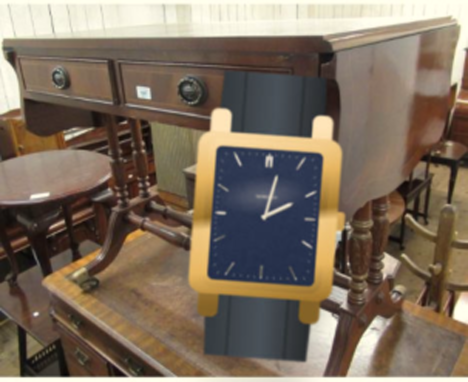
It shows {"hour": 2, "minute": 2}
